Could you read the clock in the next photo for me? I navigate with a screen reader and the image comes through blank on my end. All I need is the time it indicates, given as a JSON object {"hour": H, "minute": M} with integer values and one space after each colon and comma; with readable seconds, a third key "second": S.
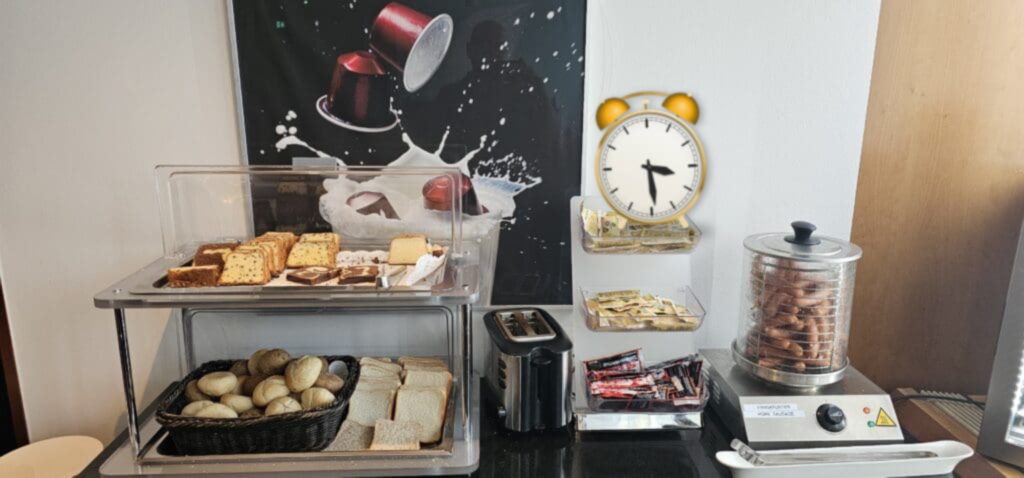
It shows {"hour": 3, "minute": 29}
